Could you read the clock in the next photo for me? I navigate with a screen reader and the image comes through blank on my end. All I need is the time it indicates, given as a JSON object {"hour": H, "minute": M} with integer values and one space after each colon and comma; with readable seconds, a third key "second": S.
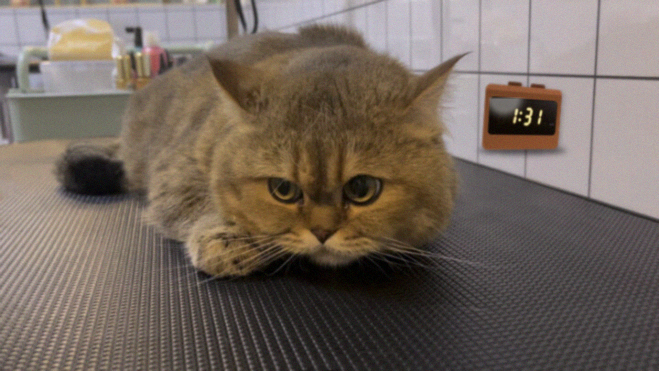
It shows {"hour": 1, "minute": 31}
